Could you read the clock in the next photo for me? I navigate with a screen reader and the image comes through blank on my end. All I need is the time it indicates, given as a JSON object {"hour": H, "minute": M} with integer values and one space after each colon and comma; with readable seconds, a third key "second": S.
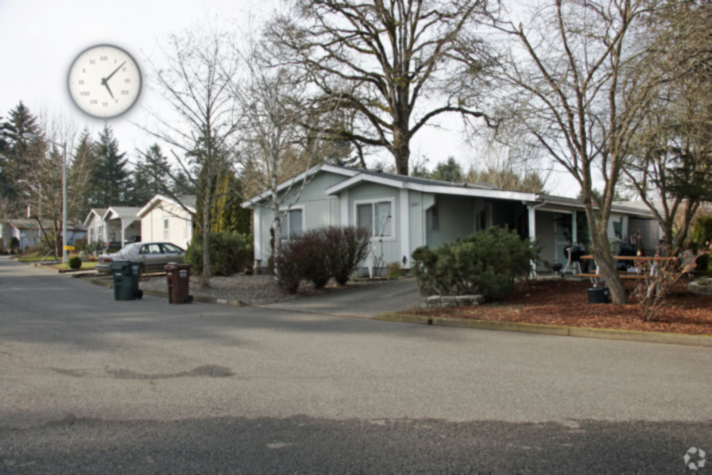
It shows {"hour": 5, "minute": 8}
